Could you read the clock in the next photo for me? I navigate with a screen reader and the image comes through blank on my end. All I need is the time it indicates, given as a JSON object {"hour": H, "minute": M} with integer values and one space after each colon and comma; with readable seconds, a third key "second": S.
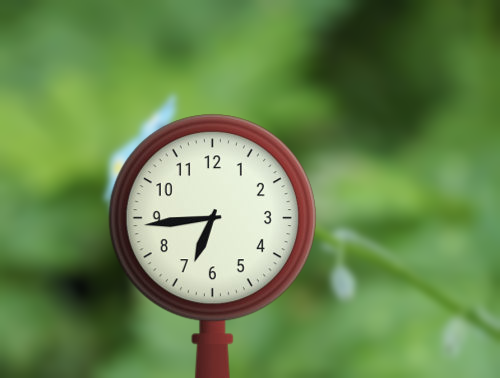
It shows {"hour": 6, "minute": 44}
